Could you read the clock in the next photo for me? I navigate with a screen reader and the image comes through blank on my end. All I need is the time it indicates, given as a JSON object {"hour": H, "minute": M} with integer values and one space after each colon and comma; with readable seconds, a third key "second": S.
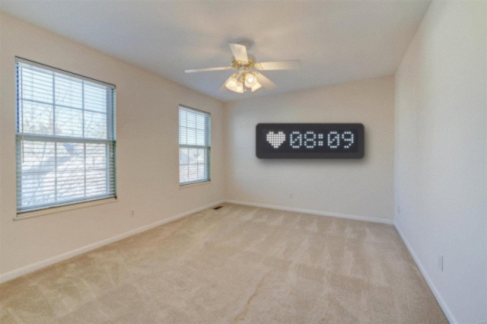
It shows {"hour": 8, "minute": 9}
